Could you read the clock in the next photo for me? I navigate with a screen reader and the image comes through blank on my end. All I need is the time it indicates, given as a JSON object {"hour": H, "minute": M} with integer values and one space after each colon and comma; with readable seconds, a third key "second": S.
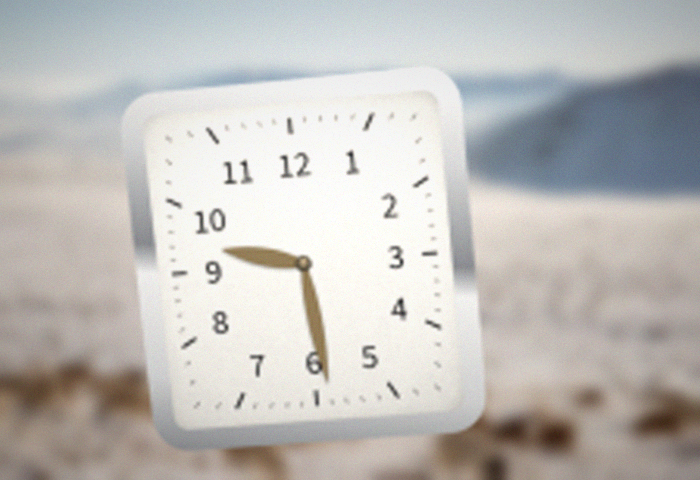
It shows {"hour": 9, "minute": 29}
